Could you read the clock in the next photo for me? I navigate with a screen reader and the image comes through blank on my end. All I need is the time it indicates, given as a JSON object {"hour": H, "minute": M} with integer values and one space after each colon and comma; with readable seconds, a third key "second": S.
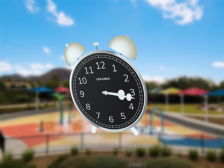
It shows {"hour": 3, "minute": 17}
